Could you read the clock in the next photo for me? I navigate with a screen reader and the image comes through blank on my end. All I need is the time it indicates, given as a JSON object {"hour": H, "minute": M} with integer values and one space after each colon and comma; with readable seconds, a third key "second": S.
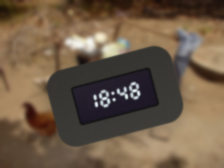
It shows {"hour": 18, "minute": 48}
